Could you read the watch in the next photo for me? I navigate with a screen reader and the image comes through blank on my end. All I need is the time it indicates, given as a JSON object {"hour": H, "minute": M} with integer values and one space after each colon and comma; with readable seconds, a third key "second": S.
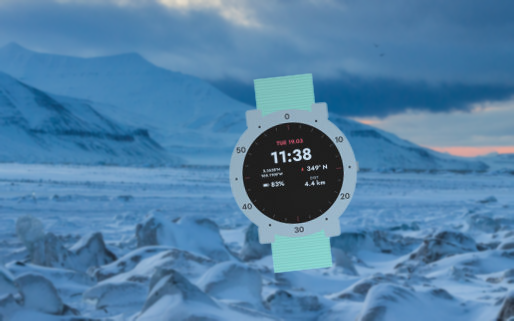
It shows {"hour": 11, "minute": 38}
